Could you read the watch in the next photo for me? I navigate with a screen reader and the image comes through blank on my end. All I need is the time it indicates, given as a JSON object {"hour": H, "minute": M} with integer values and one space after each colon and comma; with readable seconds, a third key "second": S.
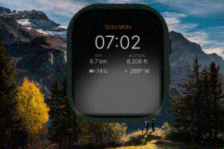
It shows {"hour": 7, "minute": 2}
